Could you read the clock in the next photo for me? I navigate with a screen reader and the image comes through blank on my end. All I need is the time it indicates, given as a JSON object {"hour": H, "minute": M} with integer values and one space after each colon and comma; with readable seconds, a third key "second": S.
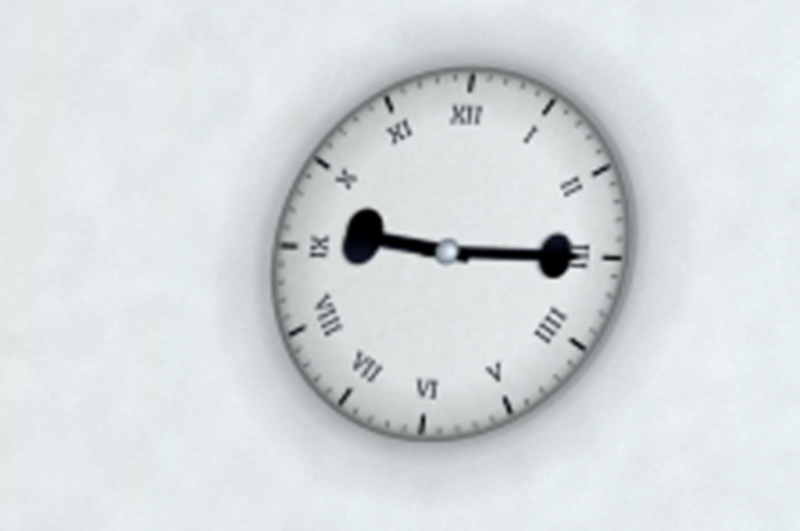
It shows {"hour": 9, "minute": 15}
